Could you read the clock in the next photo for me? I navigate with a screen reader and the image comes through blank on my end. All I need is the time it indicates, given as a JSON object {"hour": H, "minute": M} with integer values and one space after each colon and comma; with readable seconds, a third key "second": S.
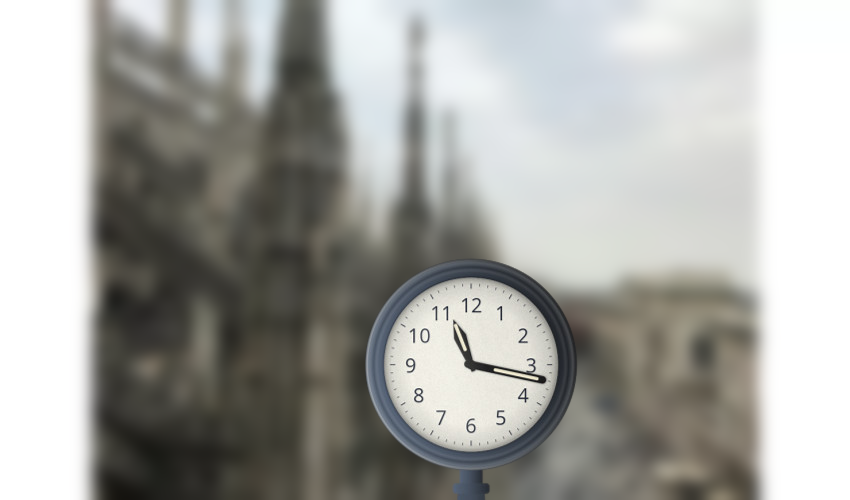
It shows {"hour": 11, "minute": 17}
